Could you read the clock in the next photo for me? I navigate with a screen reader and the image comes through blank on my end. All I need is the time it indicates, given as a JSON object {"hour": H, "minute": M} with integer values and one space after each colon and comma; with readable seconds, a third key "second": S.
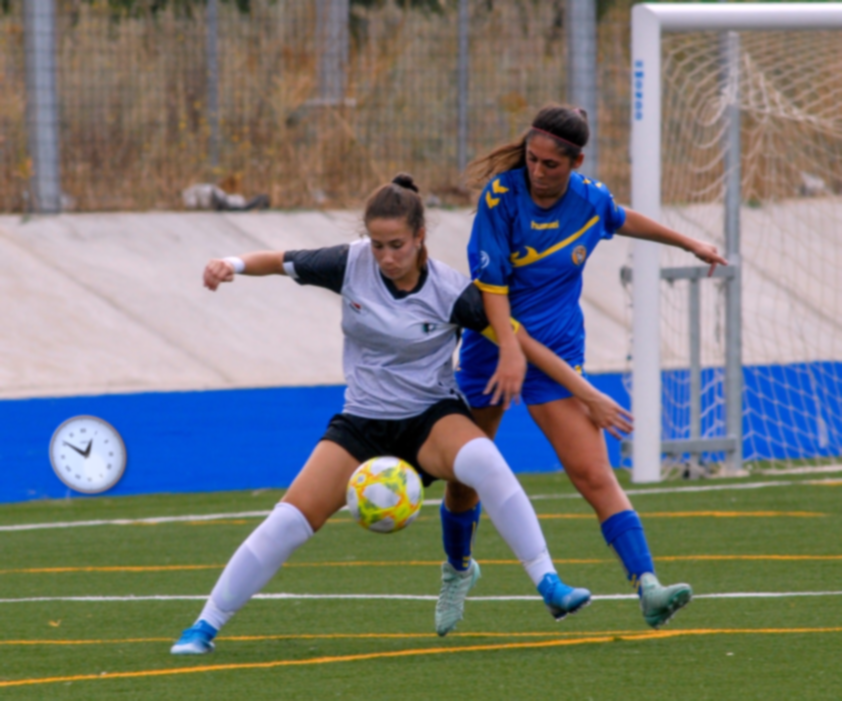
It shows {"hour": 12, "minute": 51}
